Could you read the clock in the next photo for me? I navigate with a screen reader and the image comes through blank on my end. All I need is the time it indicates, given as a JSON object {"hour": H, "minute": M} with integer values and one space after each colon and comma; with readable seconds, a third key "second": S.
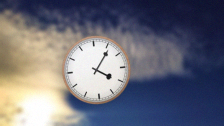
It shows {"hour": 4, "minute": 6}
